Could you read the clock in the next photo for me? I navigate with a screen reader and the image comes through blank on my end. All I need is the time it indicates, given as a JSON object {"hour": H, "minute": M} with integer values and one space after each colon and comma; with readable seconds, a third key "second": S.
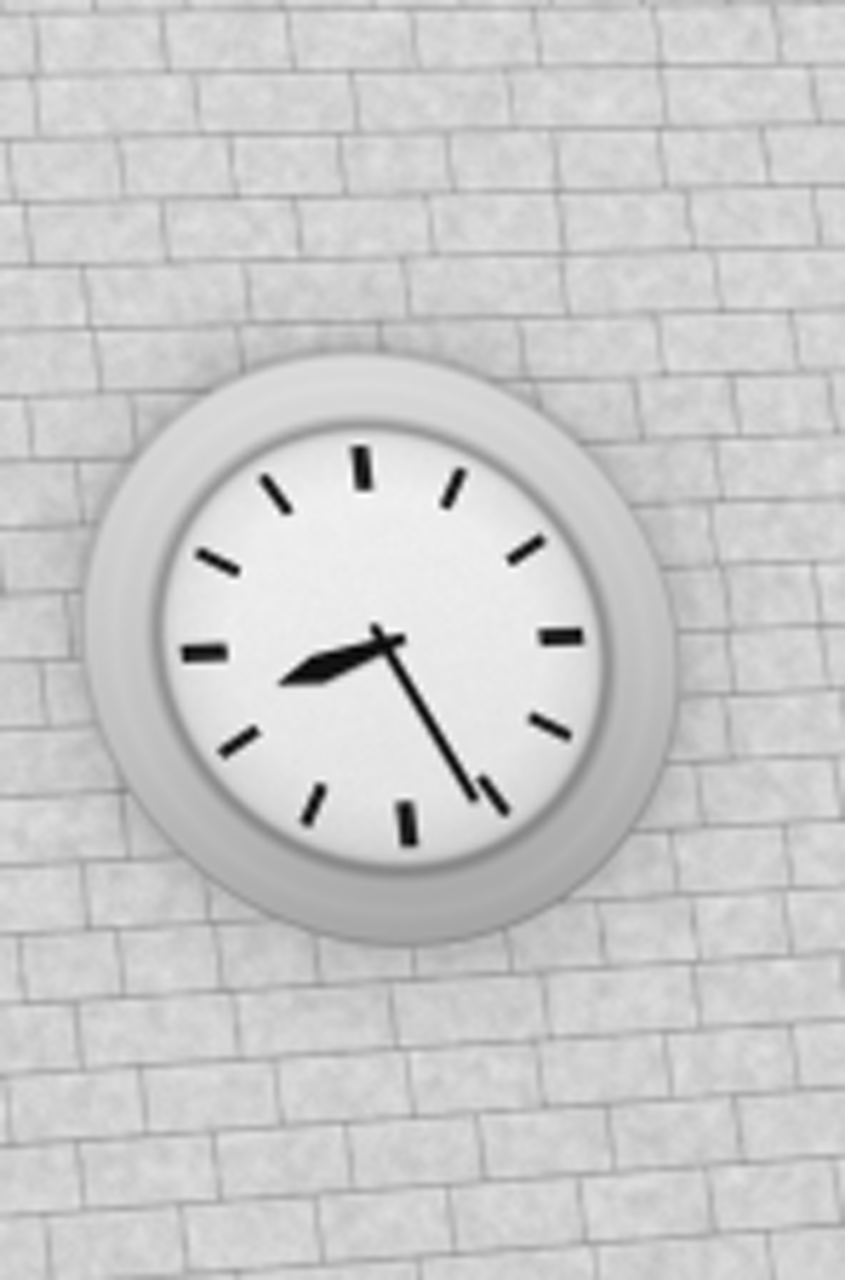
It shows {"hour": 8, "minute": 26}
